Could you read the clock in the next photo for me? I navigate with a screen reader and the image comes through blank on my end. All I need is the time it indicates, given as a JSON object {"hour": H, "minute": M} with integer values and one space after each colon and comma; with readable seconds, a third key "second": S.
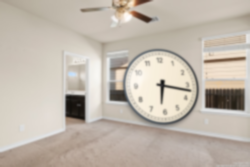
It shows {"hour": 6, "minute": 17}
